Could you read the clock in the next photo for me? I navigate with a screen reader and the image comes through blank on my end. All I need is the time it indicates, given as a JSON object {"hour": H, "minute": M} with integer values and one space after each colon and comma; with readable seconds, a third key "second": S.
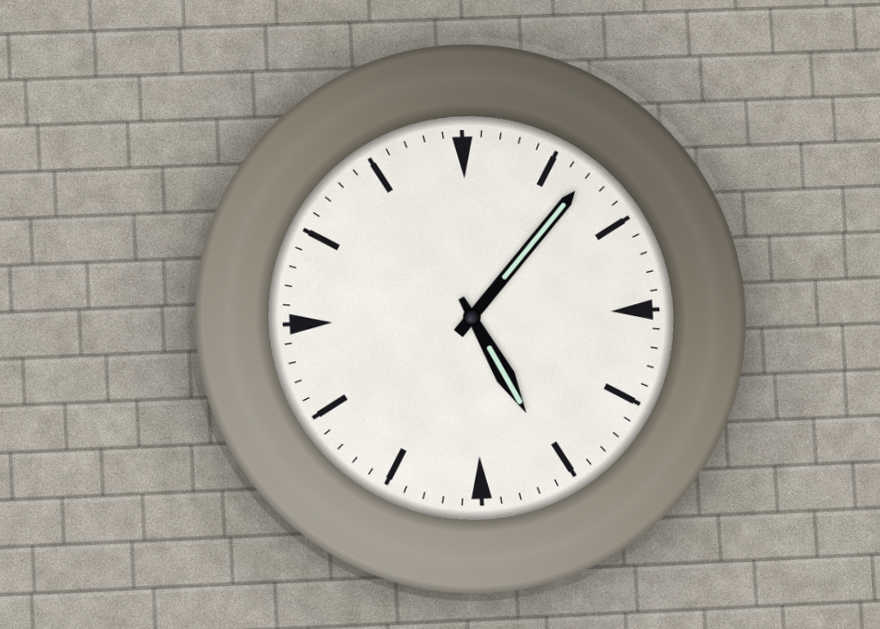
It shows {"hour": 5, "minute": 7}
